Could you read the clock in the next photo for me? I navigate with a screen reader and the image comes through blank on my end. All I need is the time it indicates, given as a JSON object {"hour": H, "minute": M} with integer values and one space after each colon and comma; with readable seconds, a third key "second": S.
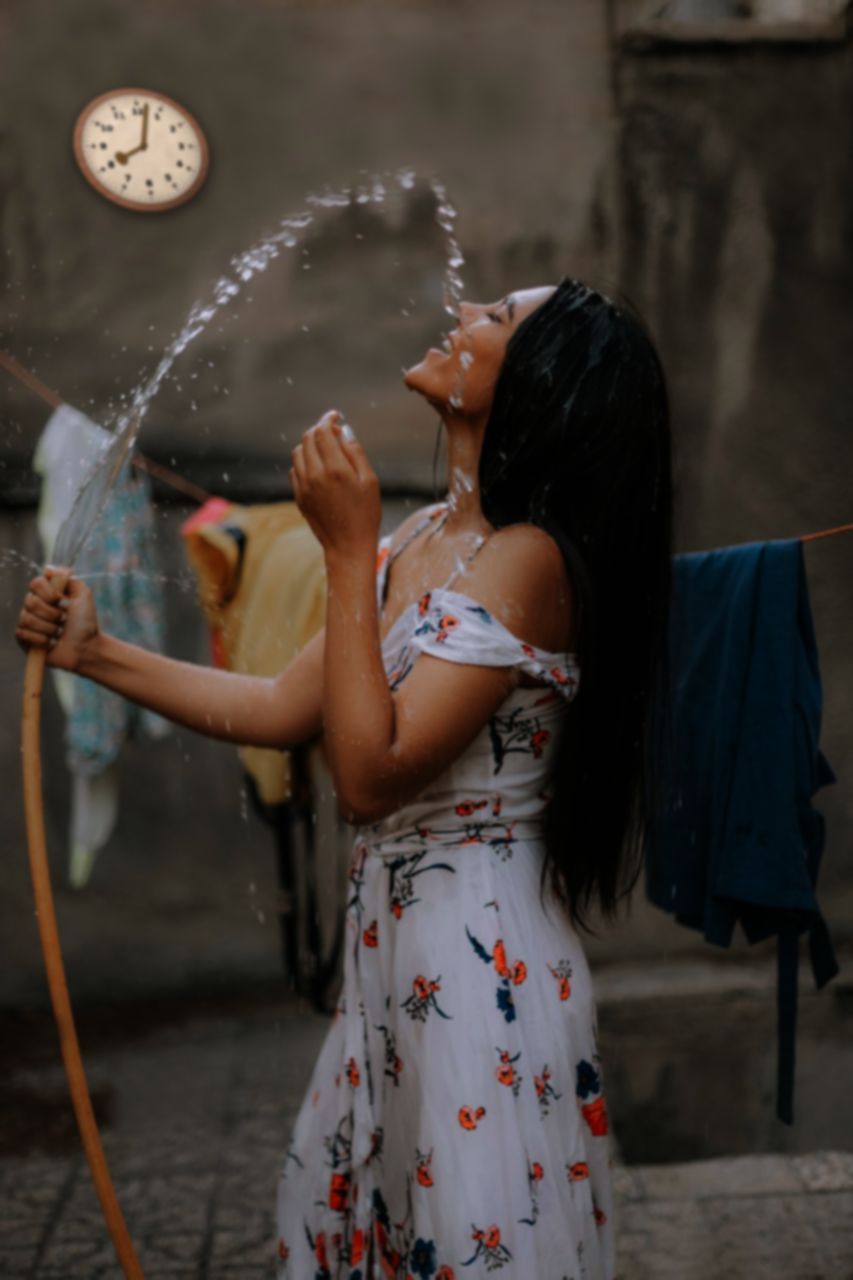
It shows {"hour": 8, "minute": 2}
